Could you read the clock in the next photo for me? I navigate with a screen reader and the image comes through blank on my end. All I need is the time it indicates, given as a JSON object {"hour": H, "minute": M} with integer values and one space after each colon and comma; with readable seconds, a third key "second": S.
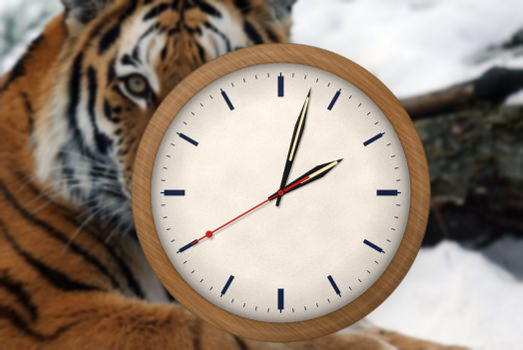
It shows {"hour": 2, "minute": 2, "second": 40}
